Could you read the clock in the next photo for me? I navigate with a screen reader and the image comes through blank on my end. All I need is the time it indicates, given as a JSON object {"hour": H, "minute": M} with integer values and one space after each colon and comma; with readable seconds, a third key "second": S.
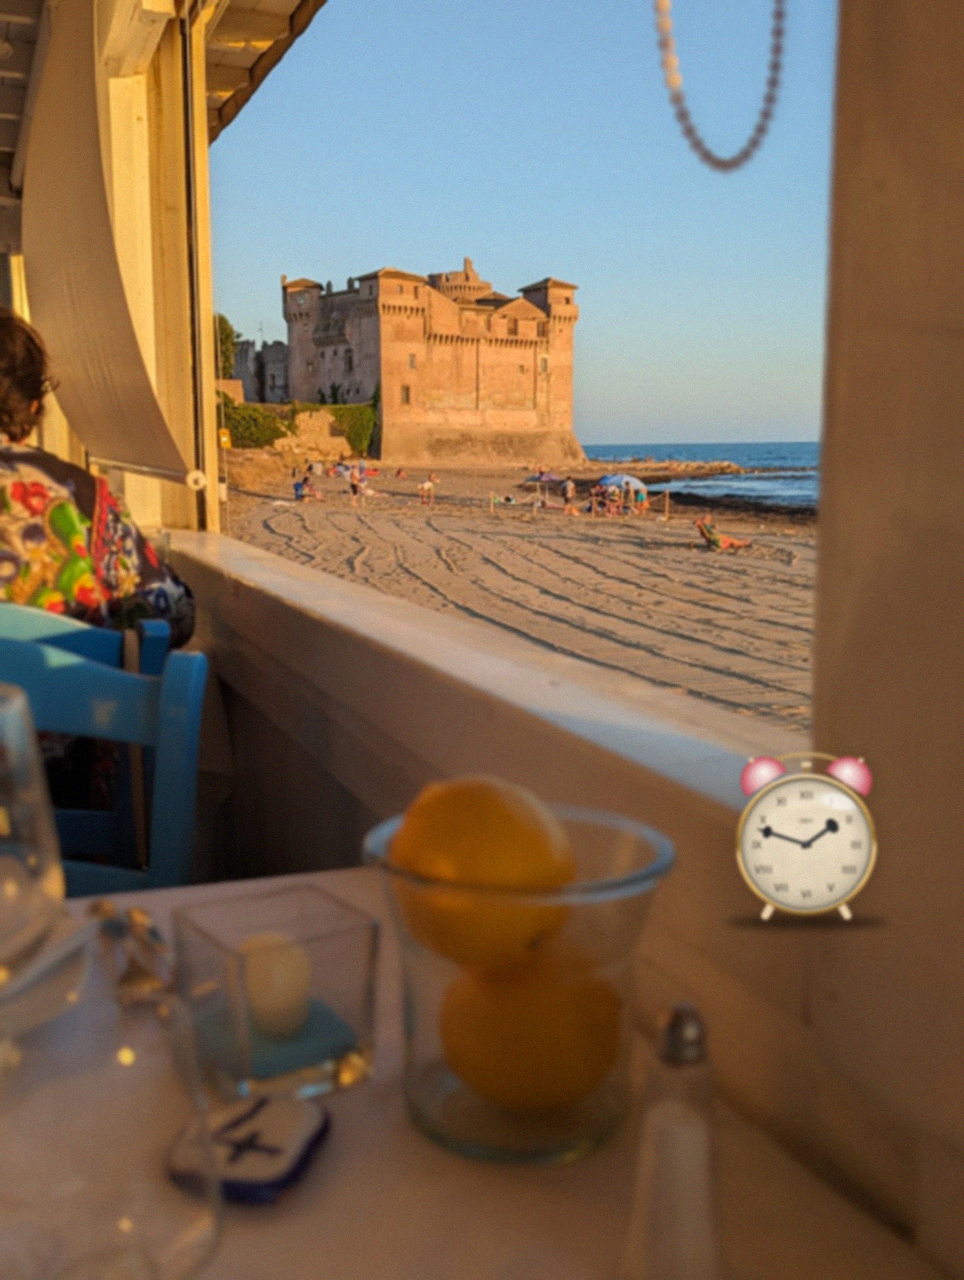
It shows {"hour": 1, "minute": 48}
